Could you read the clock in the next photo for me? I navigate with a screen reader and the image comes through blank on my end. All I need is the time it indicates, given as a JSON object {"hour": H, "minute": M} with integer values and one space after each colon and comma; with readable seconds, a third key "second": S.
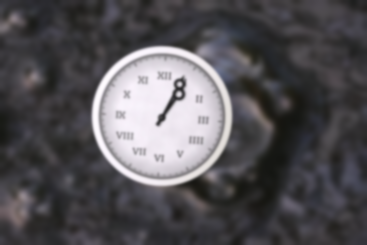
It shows {"hour": 1, "minute": 4}
